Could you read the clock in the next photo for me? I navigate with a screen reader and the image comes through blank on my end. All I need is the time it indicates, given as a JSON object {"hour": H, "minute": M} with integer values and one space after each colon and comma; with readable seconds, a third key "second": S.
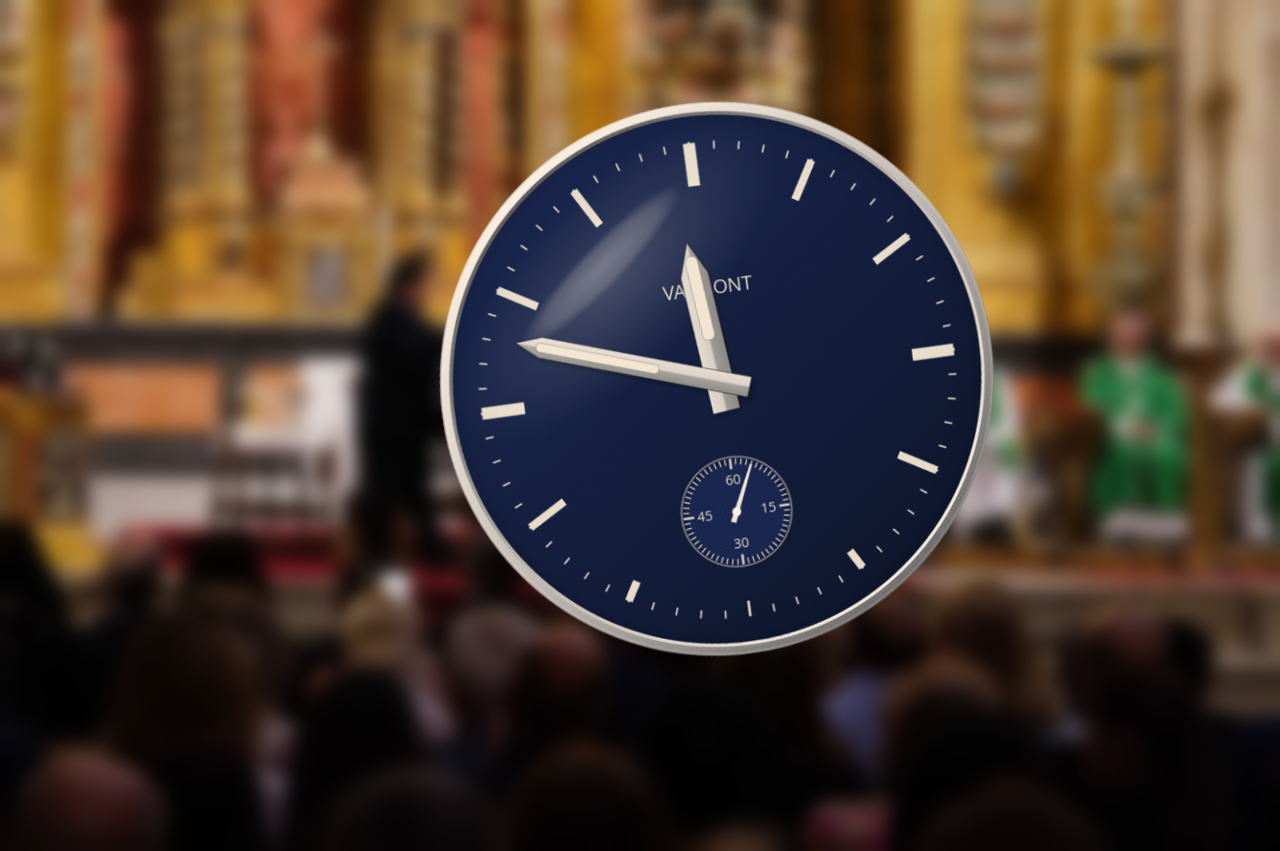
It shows {"hour": 11, "minute": 48, "second": 4}
